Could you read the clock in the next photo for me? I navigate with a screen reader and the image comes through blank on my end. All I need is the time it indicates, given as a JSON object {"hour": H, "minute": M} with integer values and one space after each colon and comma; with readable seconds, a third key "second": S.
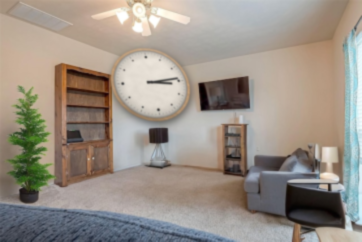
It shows {"hour": 3, "minute": 14}
